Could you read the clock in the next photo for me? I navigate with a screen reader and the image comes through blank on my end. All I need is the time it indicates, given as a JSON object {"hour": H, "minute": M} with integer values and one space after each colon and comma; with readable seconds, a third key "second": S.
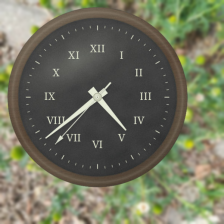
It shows {"hour": 4, "minute": 38, "second": 37}
